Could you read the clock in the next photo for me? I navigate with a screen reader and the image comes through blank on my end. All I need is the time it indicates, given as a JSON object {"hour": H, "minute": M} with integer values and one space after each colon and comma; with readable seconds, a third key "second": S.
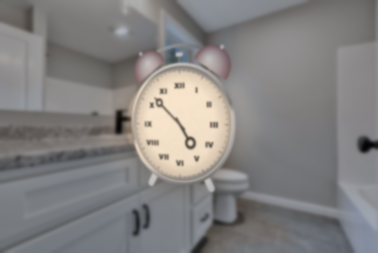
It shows {"hour": 4, "minute": 52}
